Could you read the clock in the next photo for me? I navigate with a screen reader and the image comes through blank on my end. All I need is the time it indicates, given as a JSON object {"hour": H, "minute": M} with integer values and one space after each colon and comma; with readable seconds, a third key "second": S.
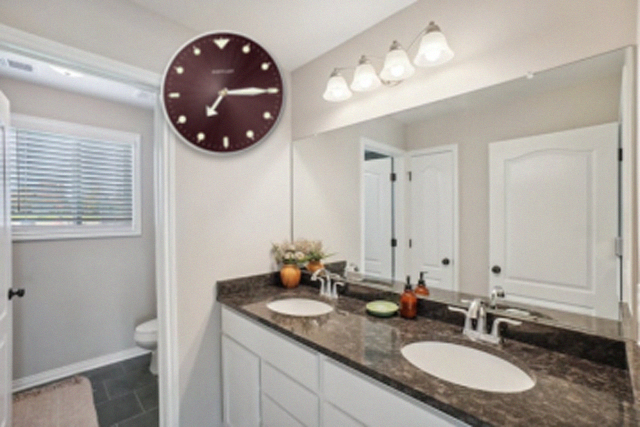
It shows {"hour": 7, "minute": 15}
